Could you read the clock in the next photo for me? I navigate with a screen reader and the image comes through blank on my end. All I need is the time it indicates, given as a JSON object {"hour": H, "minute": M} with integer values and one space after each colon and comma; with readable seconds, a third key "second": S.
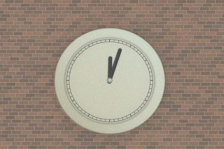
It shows {"hour": 12, "minute": 3}
